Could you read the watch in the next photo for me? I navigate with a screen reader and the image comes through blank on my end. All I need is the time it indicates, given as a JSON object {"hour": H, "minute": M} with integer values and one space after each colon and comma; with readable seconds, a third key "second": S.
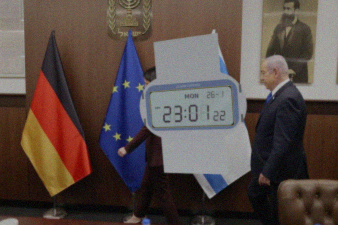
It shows {"hour": 23, "minute": 1, "second": 22}
